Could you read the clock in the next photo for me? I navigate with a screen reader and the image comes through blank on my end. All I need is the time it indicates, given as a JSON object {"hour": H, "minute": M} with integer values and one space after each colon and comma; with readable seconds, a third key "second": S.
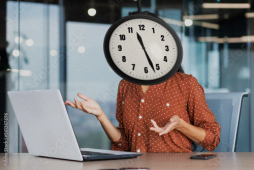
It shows {"hour": 11, "minute": 27}
